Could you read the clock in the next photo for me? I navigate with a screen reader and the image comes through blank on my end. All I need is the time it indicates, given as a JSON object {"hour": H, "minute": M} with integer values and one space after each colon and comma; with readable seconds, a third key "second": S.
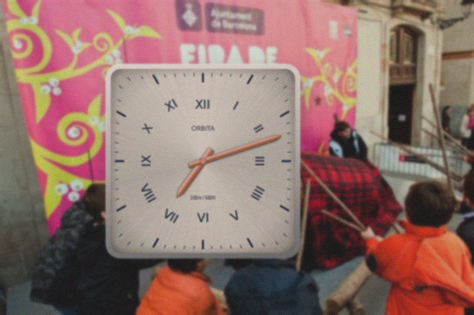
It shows {"hour": 7, "minute": 12}
